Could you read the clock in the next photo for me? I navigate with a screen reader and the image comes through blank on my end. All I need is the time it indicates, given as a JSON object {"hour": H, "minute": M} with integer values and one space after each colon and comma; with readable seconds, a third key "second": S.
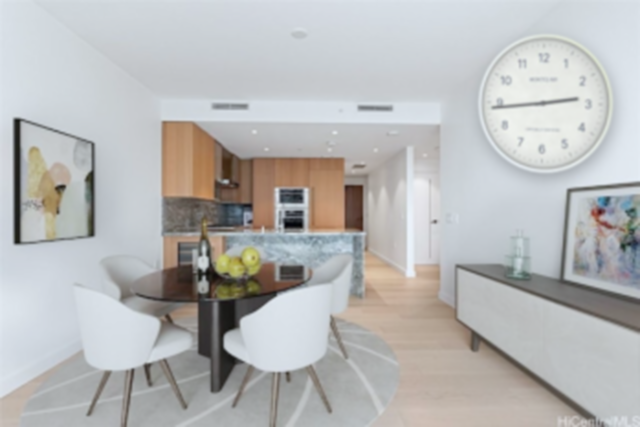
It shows {"hour": 2, "minute": 44}
